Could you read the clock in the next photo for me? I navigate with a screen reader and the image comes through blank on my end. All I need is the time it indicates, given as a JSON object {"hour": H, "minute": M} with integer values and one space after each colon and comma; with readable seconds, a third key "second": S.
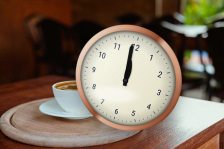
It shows {"hour": 11, "minute": 59}
